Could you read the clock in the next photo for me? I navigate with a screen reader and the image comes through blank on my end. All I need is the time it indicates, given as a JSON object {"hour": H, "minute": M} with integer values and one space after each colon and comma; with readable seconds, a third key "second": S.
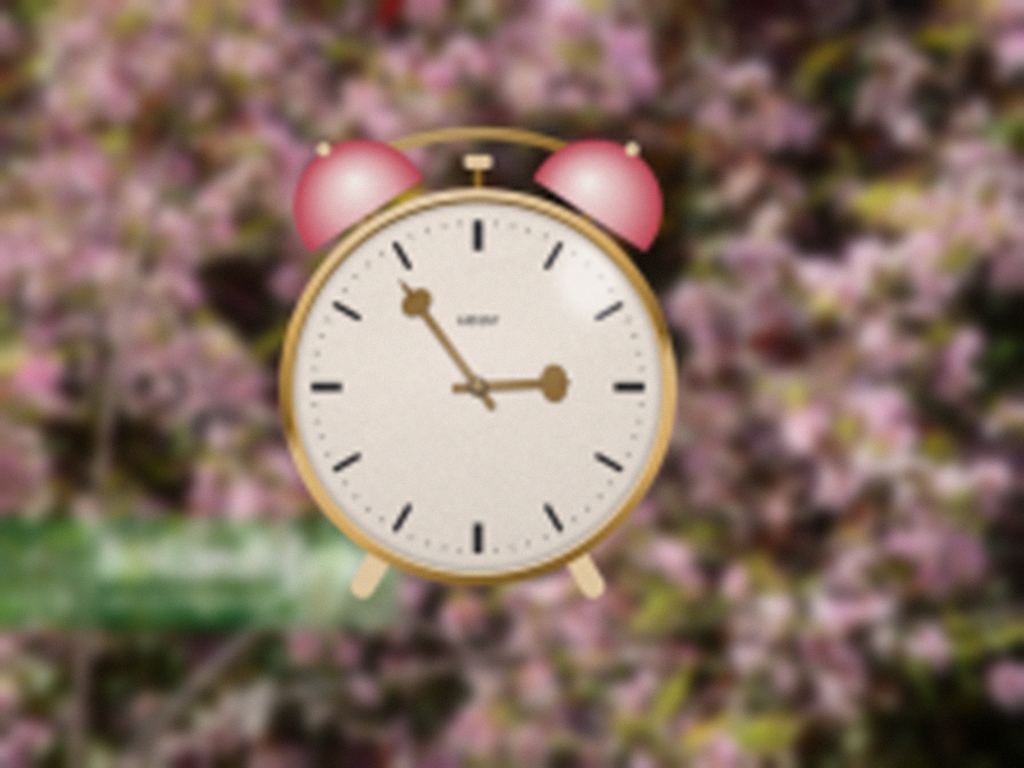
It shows {"hour": 2, "minute": 54}
